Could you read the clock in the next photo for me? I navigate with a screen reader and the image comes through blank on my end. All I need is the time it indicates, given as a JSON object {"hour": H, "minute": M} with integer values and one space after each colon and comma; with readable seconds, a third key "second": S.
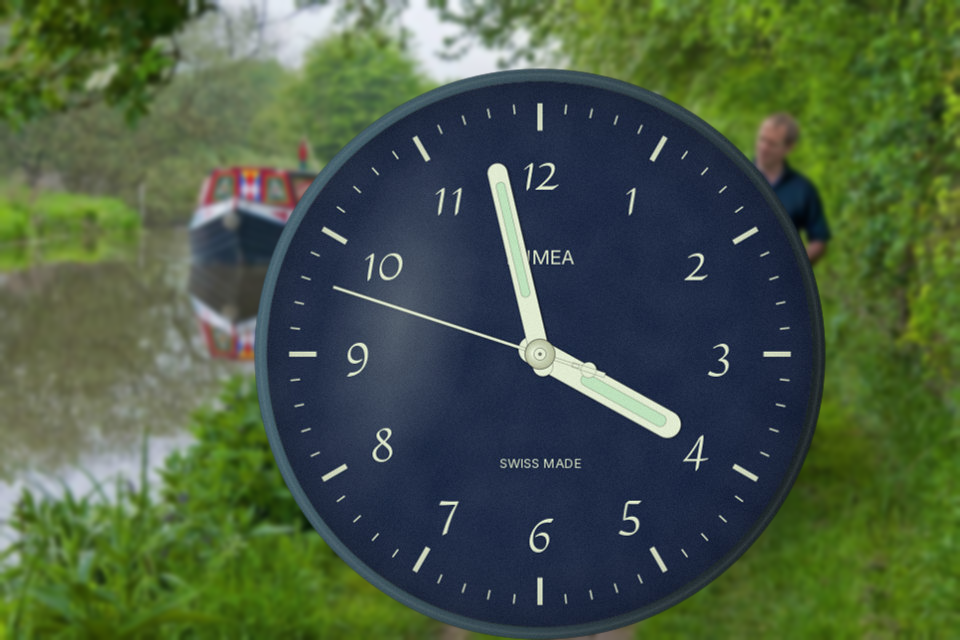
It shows {"hour": 3, "minute": 57, "second": 48}
